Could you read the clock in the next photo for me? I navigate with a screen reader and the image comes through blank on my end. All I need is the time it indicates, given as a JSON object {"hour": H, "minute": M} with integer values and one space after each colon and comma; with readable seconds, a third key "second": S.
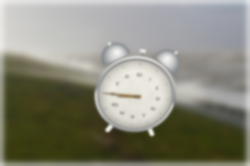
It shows {"hour": 8, "minute": 45}
